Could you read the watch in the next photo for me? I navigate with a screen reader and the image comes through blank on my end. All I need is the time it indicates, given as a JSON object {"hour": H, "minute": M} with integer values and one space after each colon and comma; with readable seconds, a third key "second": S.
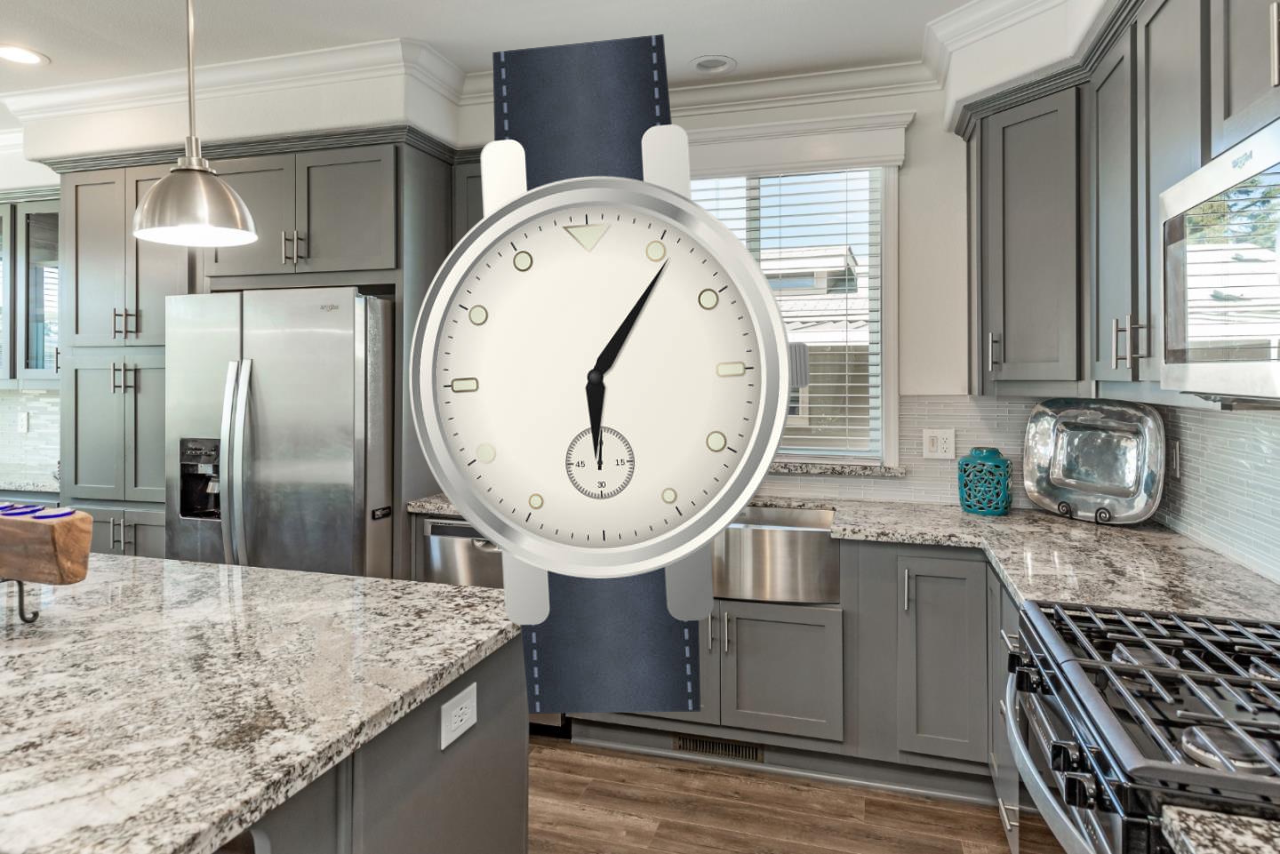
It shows {"hour": 6, "minute": 6, "second": 1}
